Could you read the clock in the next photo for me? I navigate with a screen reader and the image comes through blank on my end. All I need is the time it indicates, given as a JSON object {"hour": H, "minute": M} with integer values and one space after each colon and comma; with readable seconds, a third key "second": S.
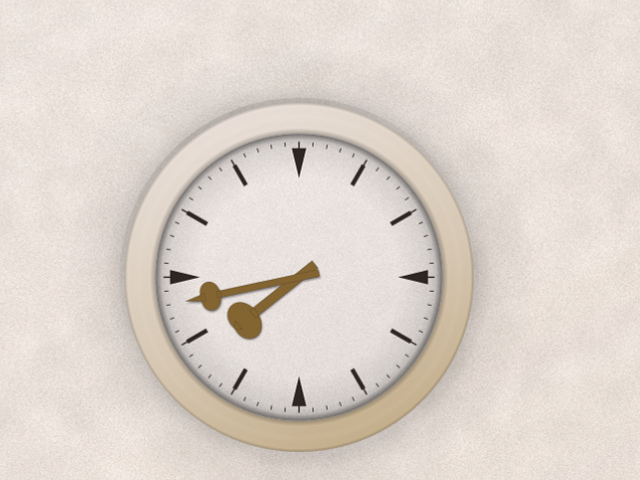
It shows {"hour": 7, "minute": 43}
